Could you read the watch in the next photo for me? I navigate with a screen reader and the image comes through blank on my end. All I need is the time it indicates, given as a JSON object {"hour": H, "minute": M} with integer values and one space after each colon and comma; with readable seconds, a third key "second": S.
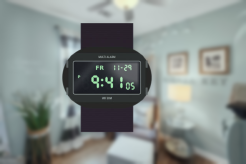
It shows {"hour": 9, "minute": 41, "second": 5}
